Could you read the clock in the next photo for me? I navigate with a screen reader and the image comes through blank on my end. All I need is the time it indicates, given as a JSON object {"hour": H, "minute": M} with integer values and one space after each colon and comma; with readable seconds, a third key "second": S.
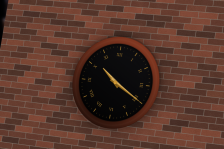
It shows {"hour": 10, "minute": 20}
